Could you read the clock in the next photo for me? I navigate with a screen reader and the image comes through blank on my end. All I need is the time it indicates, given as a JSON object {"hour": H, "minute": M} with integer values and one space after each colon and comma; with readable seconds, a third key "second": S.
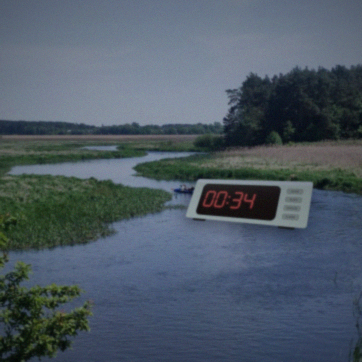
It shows {"hour": 0, "minute": 34}
